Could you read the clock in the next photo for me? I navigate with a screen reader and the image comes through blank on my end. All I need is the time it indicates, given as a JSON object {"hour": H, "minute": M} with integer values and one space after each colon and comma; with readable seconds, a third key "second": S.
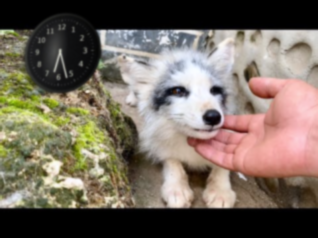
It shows {"hour": 6, "minute": 27}
